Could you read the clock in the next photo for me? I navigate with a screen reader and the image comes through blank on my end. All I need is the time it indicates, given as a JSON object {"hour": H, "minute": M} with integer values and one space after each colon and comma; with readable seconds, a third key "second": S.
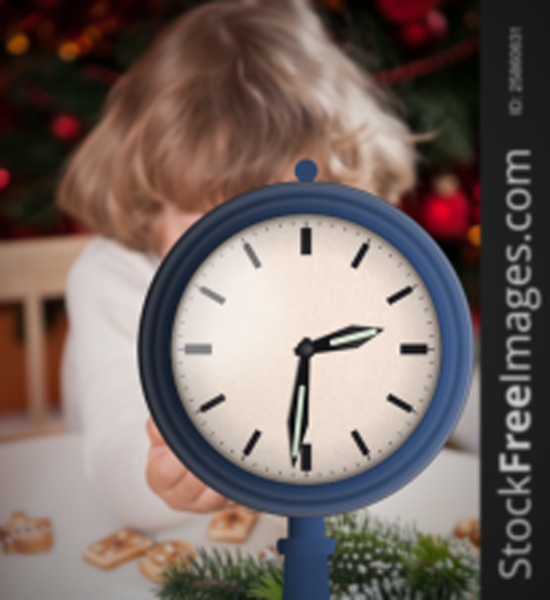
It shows {"hour": 2, "minute": 31}
